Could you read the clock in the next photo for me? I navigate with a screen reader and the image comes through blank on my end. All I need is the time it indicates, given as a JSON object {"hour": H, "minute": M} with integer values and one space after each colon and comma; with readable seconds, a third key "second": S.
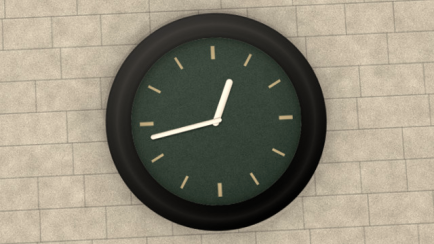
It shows {"hour": 12, "minute": 43}
